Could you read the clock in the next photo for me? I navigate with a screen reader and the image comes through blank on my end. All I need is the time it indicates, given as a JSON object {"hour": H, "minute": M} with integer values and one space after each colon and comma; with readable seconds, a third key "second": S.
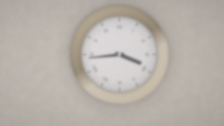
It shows {"hour": 3, "minute": 44}
